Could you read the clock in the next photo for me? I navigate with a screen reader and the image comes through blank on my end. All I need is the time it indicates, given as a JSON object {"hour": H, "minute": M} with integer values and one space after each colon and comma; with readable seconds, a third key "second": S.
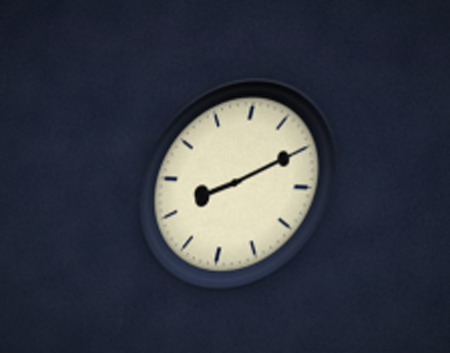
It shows {"hour": 8, "minute": 10}
